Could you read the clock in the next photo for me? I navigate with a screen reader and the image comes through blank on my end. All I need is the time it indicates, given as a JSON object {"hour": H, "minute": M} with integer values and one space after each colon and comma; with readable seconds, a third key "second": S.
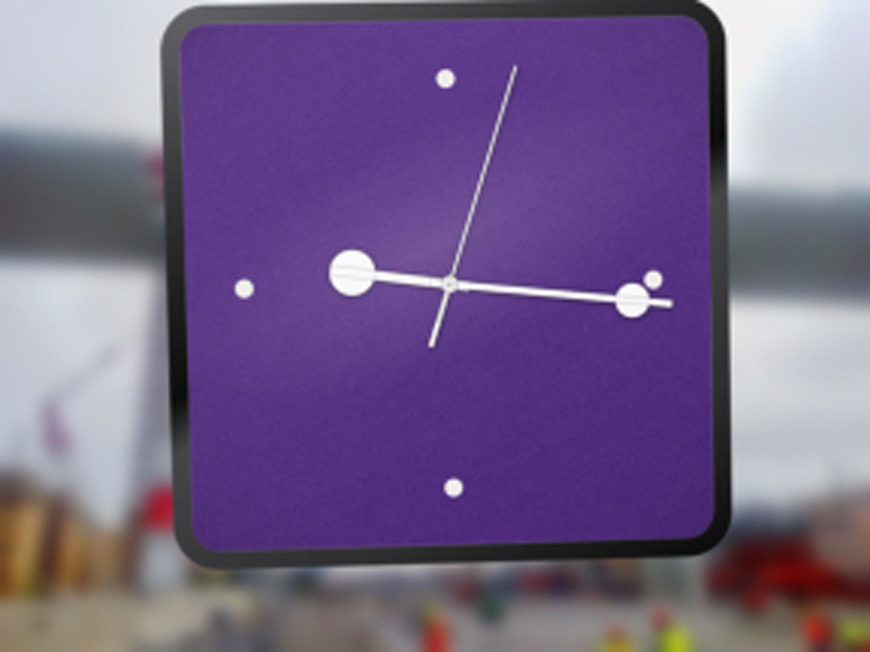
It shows {"hour": 9, "minute": 16, "second": 3}
